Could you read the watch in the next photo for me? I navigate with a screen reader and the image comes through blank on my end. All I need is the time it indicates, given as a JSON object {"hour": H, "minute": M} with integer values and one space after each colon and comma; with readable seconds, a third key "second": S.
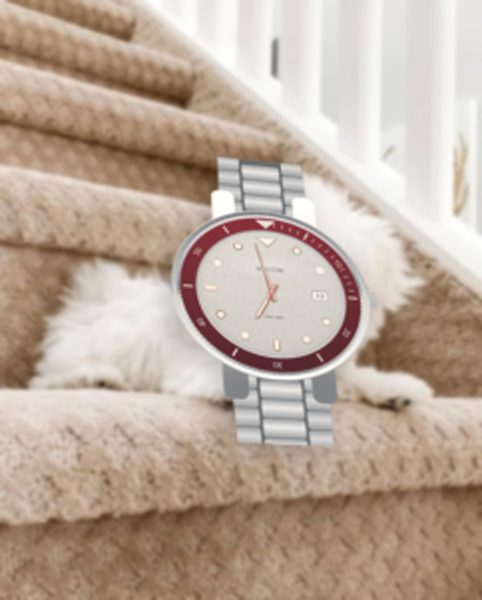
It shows {"hour": 6, "minute": 58}
